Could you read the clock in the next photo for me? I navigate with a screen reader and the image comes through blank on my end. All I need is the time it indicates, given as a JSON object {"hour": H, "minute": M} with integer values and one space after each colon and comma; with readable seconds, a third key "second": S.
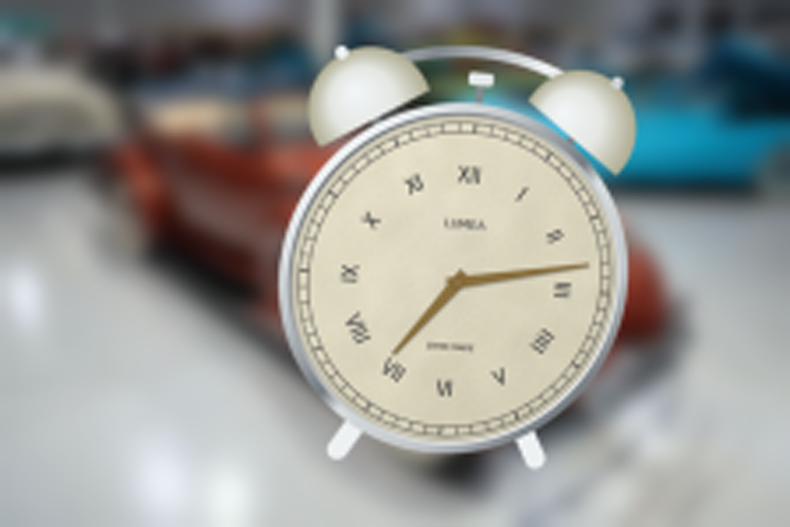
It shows {"hour": 7, "minute": 13}
